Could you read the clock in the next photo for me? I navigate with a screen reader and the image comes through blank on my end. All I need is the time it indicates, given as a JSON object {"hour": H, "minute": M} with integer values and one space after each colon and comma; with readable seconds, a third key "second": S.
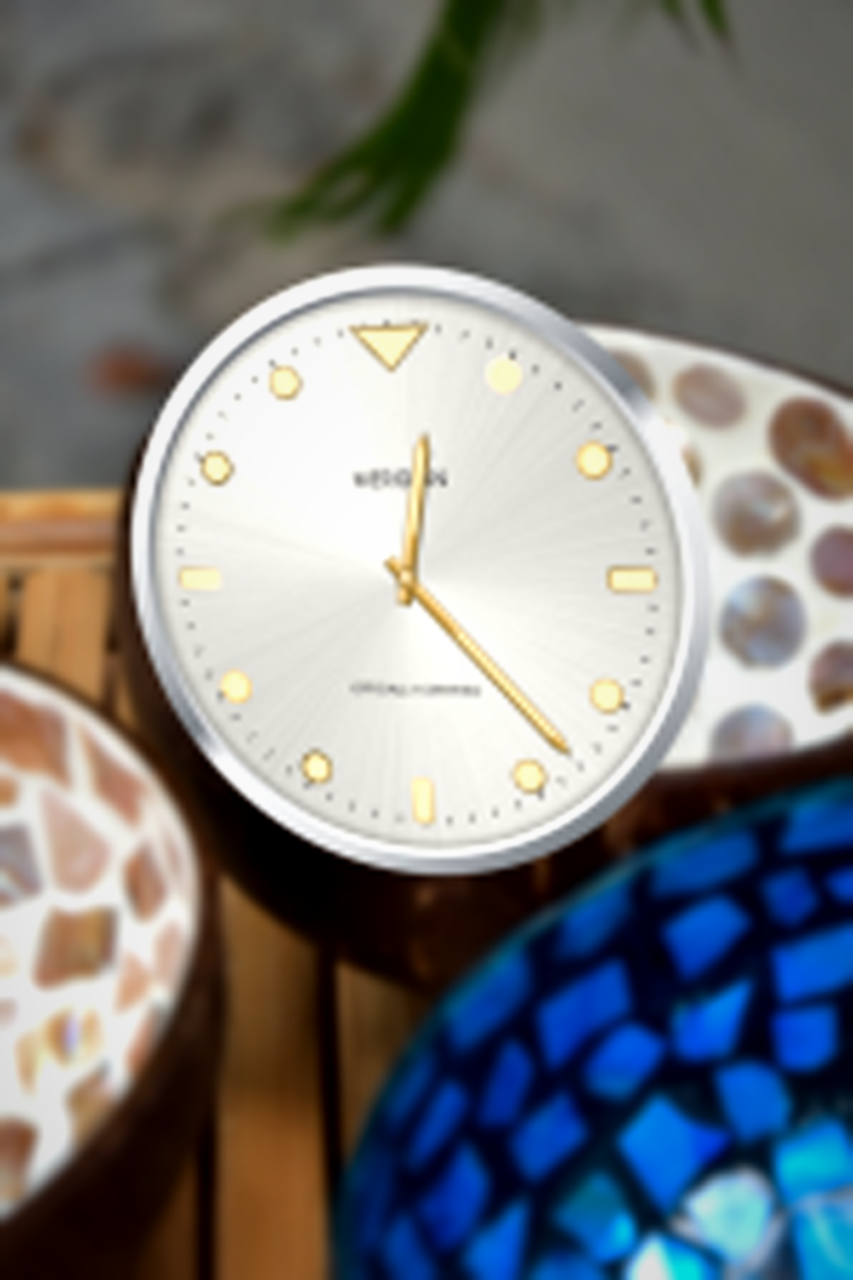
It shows {"hour": 12, "minute": 23}
